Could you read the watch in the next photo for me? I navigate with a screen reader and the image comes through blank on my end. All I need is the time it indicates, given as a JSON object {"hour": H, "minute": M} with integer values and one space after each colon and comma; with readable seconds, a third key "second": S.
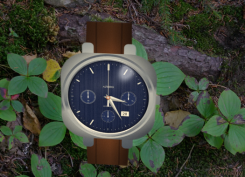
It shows {"hour": 3, "minute": 25}
